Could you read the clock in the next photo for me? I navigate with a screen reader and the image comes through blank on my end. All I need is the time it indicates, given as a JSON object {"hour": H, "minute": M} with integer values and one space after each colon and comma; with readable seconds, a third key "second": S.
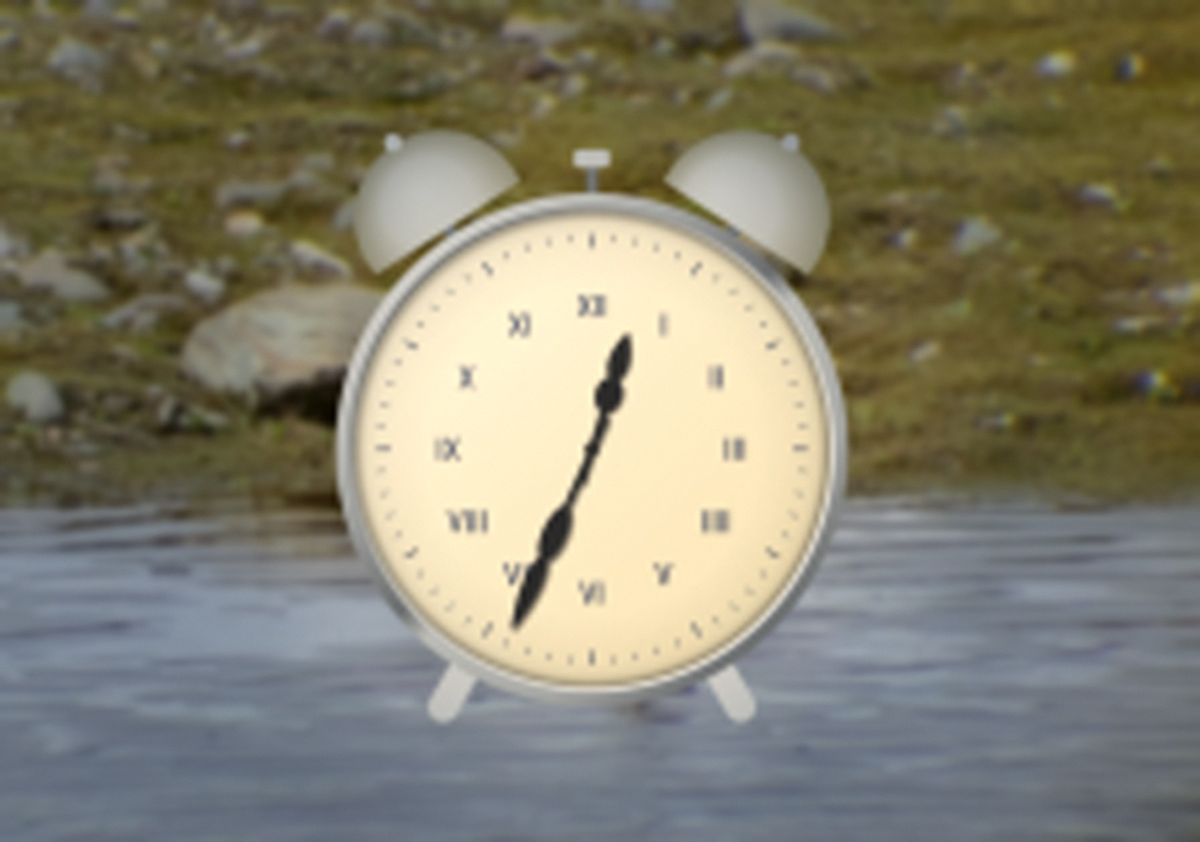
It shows {"hour": 12, "minute": 34}
